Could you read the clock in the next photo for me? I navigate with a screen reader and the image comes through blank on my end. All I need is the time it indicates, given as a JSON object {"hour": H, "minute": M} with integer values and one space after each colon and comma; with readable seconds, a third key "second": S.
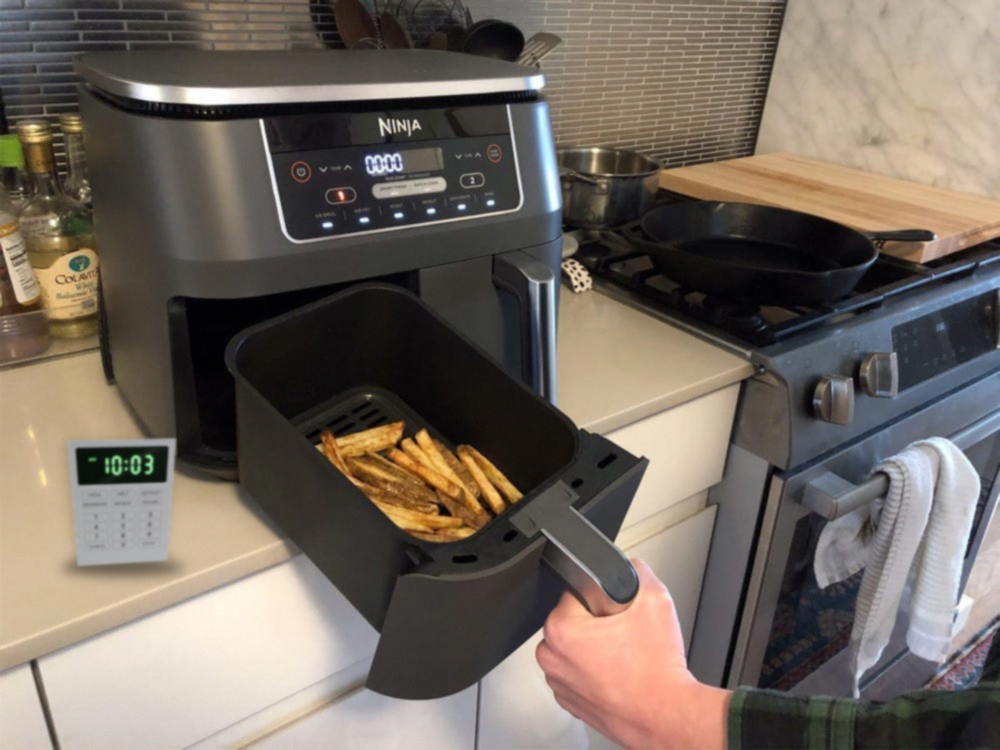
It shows {"hour": 10, "minute": 3}
